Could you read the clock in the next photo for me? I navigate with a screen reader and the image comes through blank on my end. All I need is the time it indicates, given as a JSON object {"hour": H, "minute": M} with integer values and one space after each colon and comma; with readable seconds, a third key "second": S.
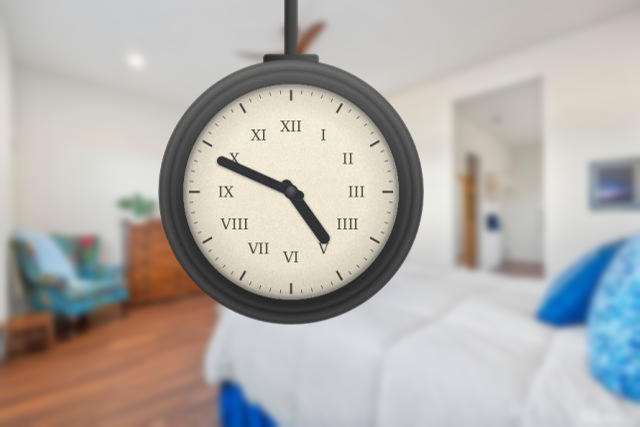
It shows {"hour": 4, "minute": 49}
